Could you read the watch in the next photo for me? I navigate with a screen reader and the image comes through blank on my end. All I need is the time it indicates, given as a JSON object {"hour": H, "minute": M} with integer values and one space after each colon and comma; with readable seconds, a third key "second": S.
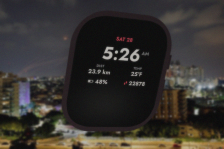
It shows {"hour": 5, "minute": 26}
